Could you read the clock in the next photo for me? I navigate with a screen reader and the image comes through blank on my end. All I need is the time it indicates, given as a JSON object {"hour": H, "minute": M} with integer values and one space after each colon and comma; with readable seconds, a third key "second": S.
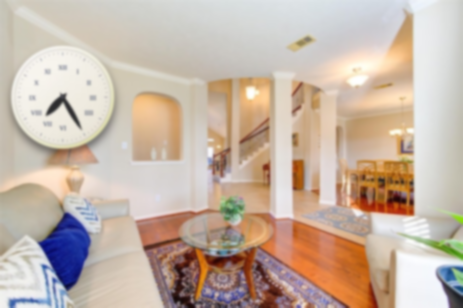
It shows {"hour": 7, "minute": 25}
